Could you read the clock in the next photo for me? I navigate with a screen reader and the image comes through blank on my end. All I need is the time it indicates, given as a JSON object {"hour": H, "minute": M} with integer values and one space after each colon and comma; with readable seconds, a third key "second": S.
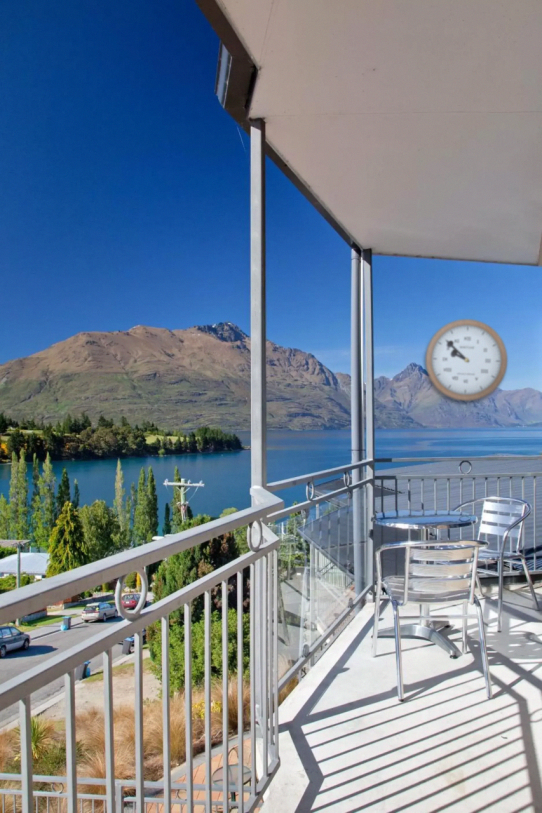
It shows {"hour": 9, "minute": 52}
